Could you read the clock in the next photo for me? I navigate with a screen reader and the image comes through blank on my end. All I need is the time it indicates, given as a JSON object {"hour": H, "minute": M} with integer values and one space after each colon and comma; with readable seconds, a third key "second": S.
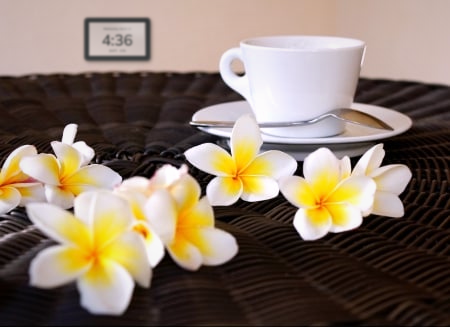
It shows {"hour": 4, "minute": 36}
